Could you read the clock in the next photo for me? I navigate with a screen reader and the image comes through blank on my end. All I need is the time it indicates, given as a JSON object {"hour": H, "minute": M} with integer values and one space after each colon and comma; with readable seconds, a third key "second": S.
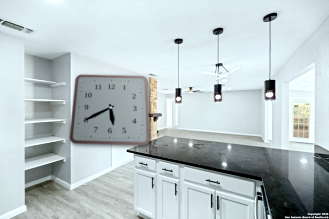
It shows {"hour": 5, "minute": 40}
